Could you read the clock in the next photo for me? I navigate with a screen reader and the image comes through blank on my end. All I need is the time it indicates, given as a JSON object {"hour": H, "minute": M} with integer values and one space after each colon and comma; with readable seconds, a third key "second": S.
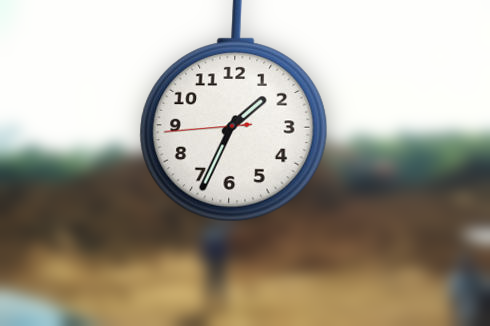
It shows {"hour": 1, "minute": 33, "second": 44}
